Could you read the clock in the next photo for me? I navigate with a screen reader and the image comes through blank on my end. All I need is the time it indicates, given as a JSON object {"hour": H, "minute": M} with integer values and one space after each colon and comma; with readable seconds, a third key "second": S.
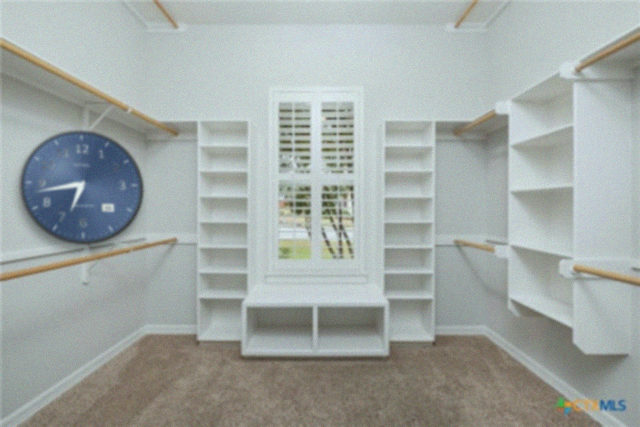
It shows {"hour": 6, "minute": 43}
